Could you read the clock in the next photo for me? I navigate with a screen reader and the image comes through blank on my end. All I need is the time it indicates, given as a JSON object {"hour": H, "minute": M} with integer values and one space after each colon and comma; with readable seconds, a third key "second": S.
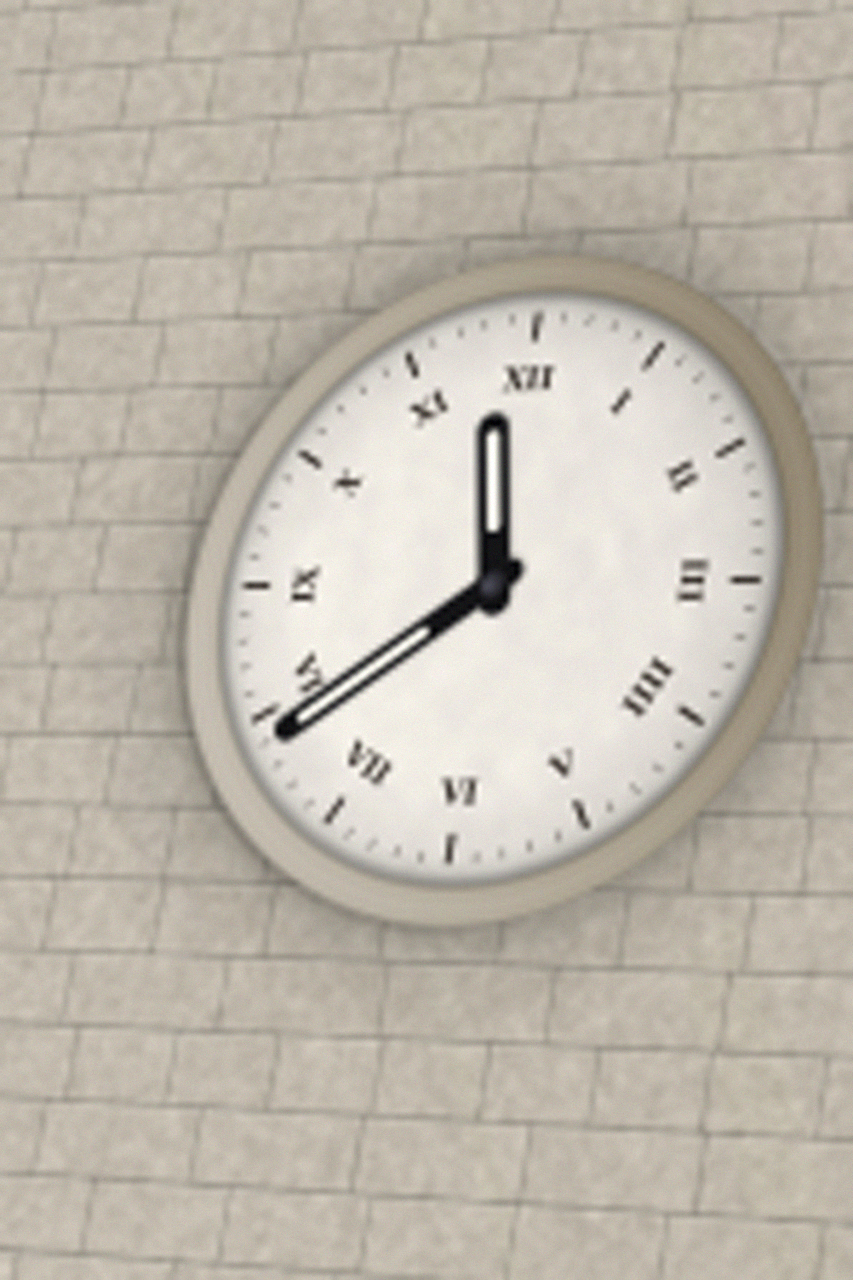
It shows {"hour": 11, "minute": 39}
